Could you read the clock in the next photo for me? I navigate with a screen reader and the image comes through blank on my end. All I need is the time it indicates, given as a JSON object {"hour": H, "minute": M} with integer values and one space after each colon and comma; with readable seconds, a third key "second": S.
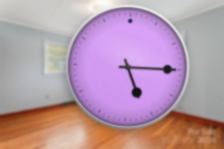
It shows {"hour": 5, "minute": 15}
